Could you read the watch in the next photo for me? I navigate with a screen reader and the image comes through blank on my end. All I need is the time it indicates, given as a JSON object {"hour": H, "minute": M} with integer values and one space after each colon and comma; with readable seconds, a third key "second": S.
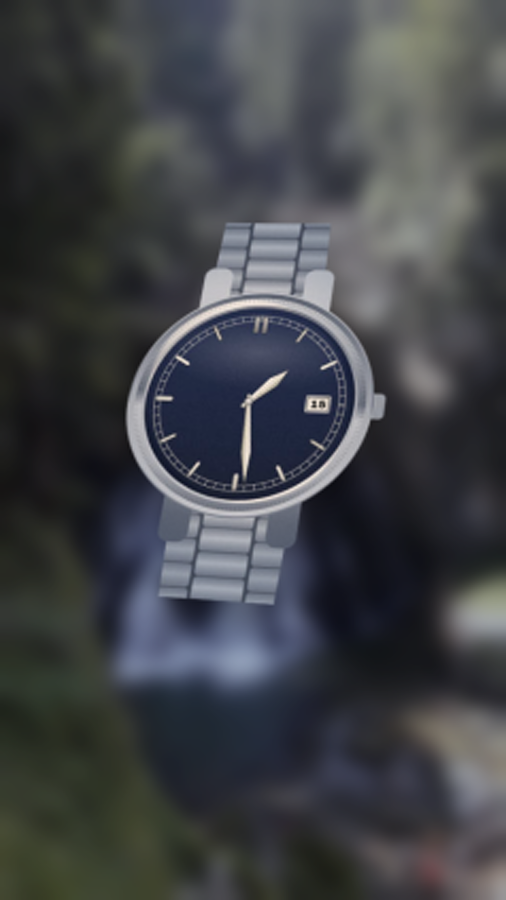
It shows {"hour": 1, "minute": 29}
